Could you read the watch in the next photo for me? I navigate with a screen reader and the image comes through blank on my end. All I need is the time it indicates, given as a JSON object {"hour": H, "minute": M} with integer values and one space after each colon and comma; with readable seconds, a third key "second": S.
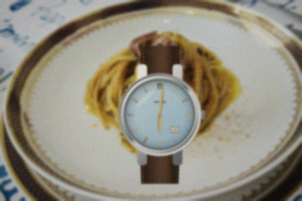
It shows {"hour": 6, "minute": 1}
